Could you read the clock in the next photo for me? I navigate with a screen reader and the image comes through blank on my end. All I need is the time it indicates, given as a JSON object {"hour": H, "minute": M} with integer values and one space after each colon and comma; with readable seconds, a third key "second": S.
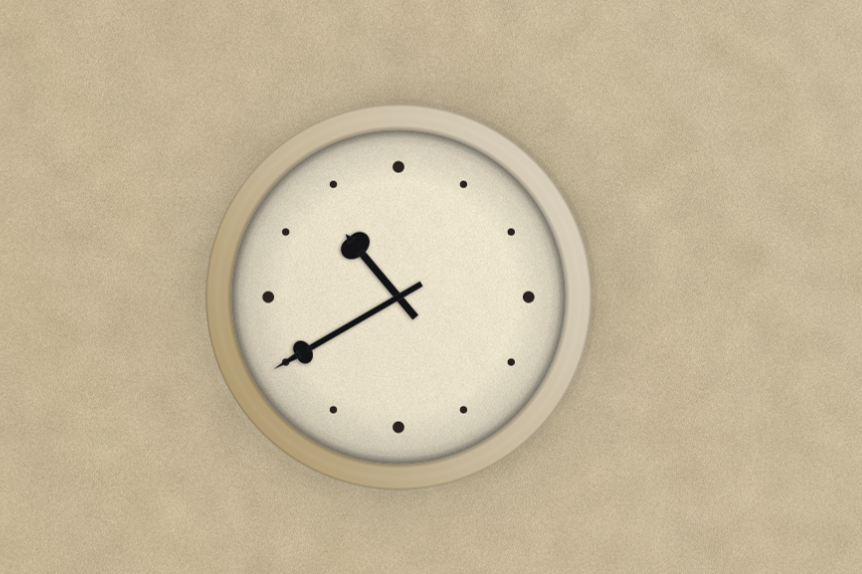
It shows {"hour": 10, "minute": 40}
